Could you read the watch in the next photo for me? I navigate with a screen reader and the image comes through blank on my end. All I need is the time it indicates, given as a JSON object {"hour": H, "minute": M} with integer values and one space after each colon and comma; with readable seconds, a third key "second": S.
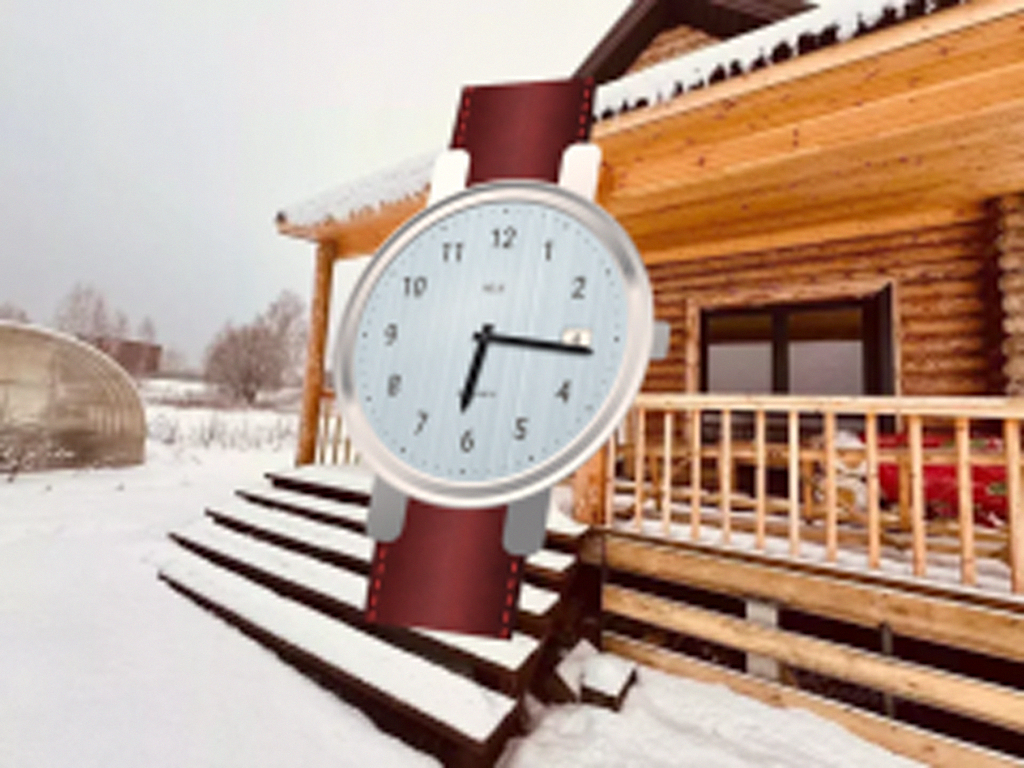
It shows {"hour": 6, "minute": 16}
